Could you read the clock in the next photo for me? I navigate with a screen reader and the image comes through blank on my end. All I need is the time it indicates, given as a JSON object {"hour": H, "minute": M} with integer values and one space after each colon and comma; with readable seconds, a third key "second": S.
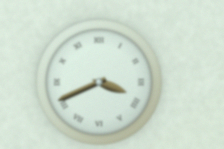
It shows {"hour": 3, "minute": 41}
